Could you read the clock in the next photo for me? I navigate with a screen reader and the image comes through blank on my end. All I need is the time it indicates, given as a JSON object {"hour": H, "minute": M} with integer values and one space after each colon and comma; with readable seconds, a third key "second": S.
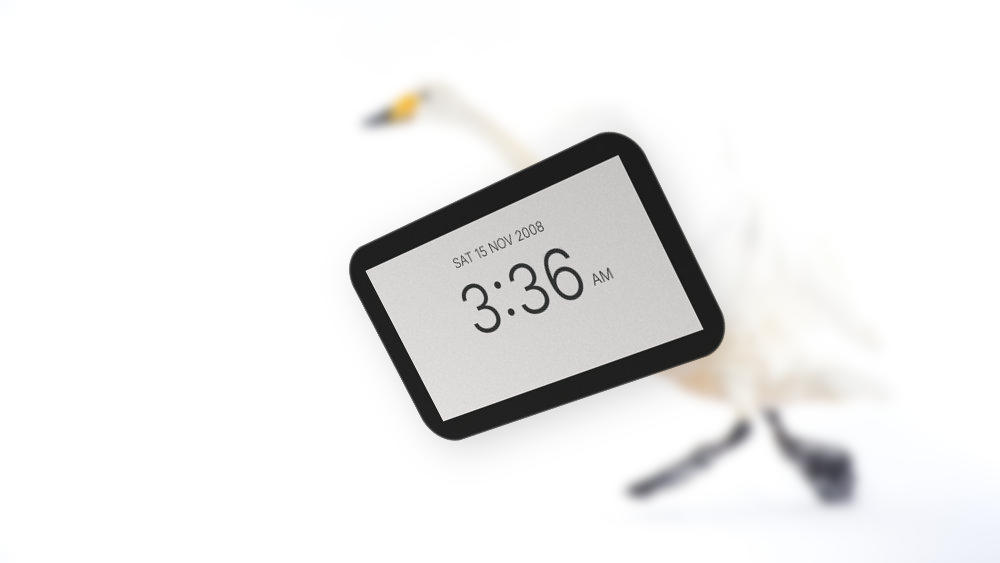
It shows {"hour": 3, "minute": 36}
